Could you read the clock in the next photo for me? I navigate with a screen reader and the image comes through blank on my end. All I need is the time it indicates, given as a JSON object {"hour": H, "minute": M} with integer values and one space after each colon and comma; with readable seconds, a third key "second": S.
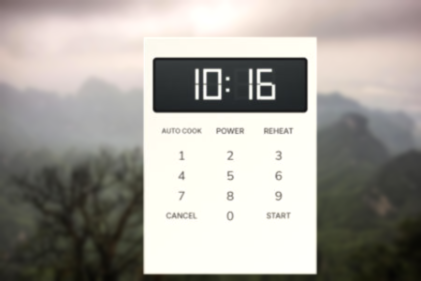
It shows {"hour": 10, "minute": 16}
